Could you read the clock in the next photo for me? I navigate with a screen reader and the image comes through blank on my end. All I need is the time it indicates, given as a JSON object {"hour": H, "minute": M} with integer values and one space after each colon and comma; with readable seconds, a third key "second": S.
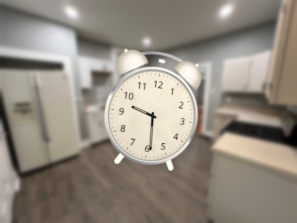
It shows {"hour": 9, "minute": 29}
